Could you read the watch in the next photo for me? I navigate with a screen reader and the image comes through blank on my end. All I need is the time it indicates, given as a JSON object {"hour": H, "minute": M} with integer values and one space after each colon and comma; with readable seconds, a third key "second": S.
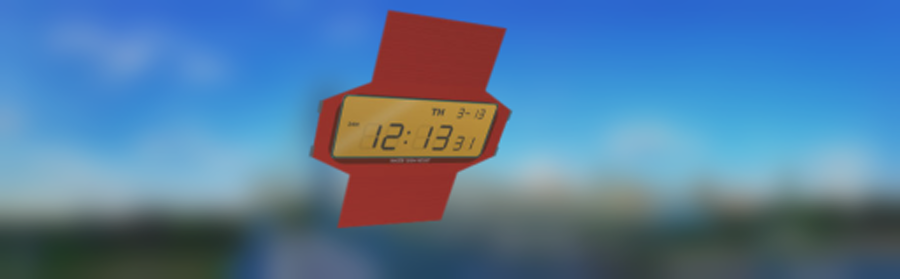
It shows {"hour": 12, "minute": 13, "second": 31}
